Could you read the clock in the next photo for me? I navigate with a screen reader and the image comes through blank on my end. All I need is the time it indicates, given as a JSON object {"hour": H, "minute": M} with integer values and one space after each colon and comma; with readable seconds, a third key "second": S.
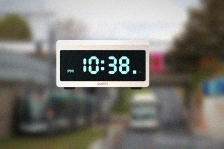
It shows {"hour": 10, "minute": 38}
